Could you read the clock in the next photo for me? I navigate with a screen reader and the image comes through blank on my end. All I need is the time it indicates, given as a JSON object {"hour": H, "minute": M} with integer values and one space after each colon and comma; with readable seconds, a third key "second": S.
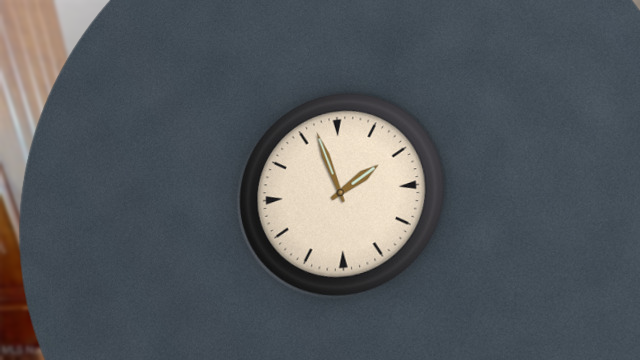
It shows {"hour": 1, "minute": 57}
